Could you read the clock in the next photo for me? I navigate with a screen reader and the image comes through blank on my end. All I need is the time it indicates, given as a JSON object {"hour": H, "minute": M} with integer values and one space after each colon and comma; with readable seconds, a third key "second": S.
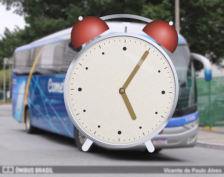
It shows {"hour": 5, "minute": 5}
